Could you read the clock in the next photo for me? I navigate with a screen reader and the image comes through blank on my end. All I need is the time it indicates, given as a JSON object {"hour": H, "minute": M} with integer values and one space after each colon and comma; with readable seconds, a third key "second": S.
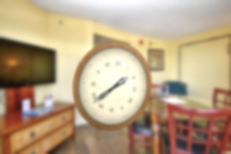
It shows {"hour": 1, "minute": 38}
